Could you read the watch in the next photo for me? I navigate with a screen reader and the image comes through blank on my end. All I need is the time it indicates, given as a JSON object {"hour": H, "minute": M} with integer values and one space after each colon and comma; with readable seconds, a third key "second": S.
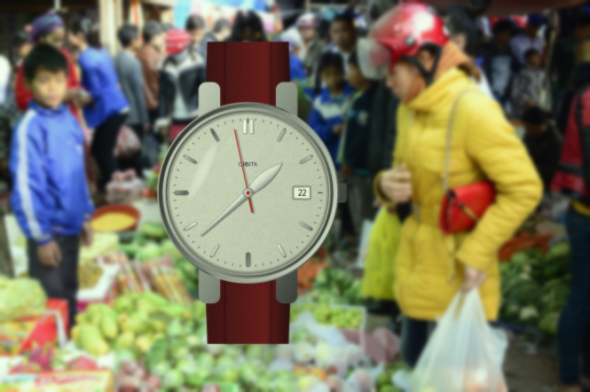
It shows {"hour": 1, "minute": 37, "second": 58}
